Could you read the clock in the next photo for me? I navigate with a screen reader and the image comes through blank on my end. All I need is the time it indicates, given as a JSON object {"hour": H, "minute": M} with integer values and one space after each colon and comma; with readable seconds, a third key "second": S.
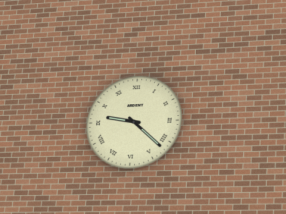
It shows {"hour": 9, "minute": 22}
